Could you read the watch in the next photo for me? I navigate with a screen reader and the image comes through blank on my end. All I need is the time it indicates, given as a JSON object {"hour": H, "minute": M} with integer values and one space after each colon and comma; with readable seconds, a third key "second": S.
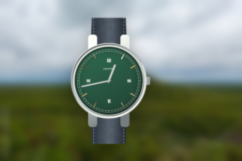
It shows {"hour": 12, "minute": 43}
